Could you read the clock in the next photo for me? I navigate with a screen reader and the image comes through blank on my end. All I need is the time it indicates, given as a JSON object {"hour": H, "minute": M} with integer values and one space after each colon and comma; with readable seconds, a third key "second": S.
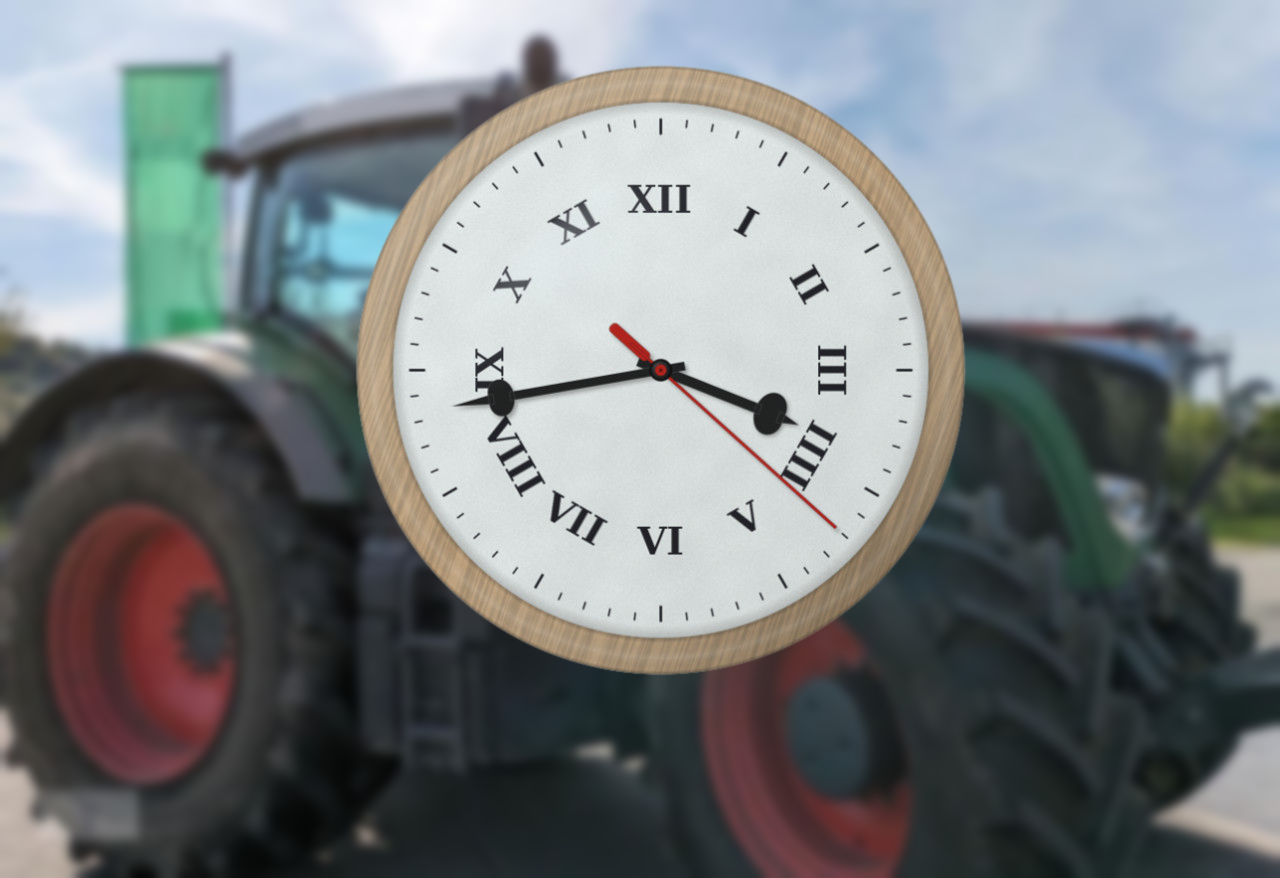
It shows {"hour": 3, "minute": 43, "second": 22}
